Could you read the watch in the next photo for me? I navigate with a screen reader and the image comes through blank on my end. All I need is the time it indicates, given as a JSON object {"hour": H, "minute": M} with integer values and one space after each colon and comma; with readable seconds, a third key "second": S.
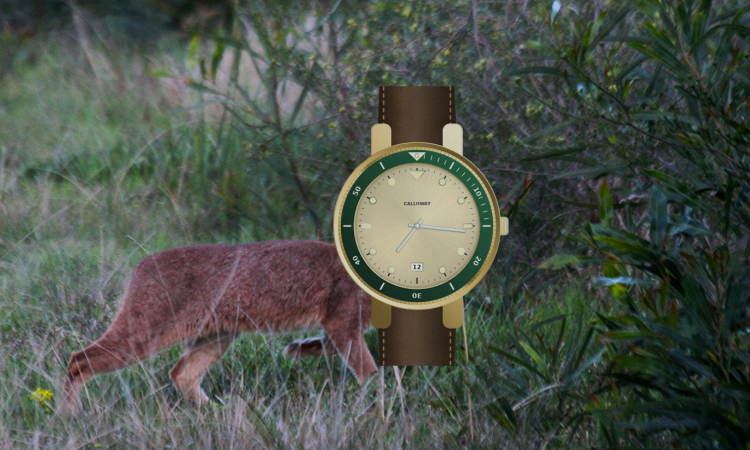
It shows {"hour": 7, "minute": 16}
